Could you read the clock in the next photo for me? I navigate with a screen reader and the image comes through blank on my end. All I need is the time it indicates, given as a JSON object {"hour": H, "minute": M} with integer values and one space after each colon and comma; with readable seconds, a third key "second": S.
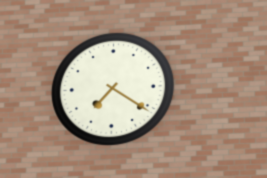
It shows {"hour": 7, "minute": 21}
